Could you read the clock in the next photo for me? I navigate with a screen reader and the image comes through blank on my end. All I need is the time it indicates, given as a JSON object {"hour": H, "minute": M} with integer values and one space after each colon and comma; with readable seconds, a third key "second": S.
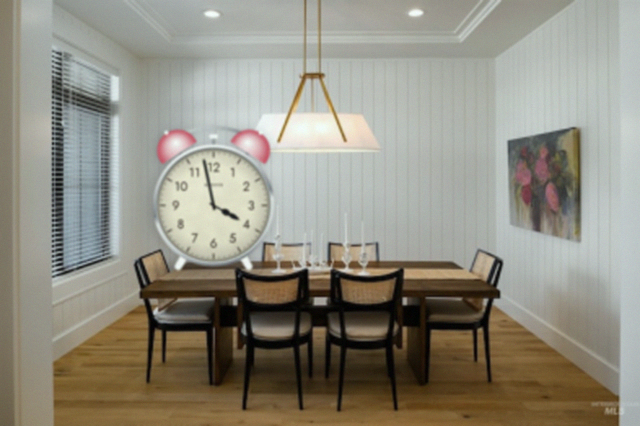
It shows {"hour": 3, "minute": 58}
